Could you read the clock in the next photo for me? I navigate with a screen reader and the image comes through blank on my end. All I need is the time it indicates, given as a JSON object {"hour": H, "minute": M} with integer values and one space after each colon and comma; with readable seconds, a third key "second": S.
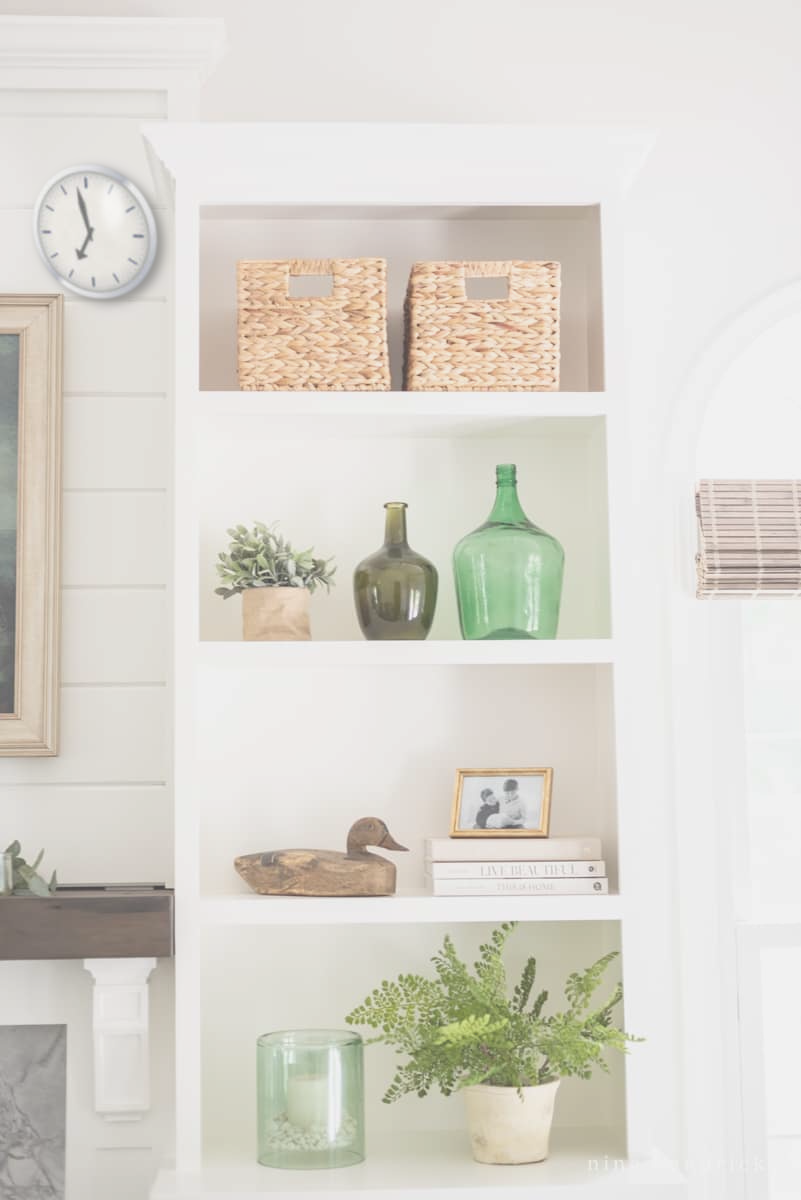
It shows {"hour": 6, "minute": 58}
